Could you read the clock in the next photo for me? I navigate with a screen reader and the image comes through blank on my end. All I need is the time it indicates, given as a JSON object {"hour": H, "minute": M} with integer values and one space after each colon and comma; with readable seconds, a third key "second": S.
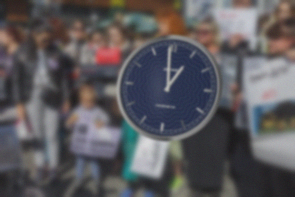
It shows {"hour": 12, "minute": 59}
